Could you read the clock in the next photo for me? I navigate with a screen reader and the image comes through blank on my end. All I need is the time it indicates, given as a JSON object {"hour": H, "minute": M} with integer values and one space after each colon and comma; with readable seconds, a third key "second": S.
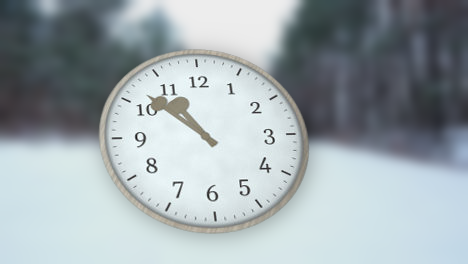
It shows {"hour": 10, "minute": 52}
